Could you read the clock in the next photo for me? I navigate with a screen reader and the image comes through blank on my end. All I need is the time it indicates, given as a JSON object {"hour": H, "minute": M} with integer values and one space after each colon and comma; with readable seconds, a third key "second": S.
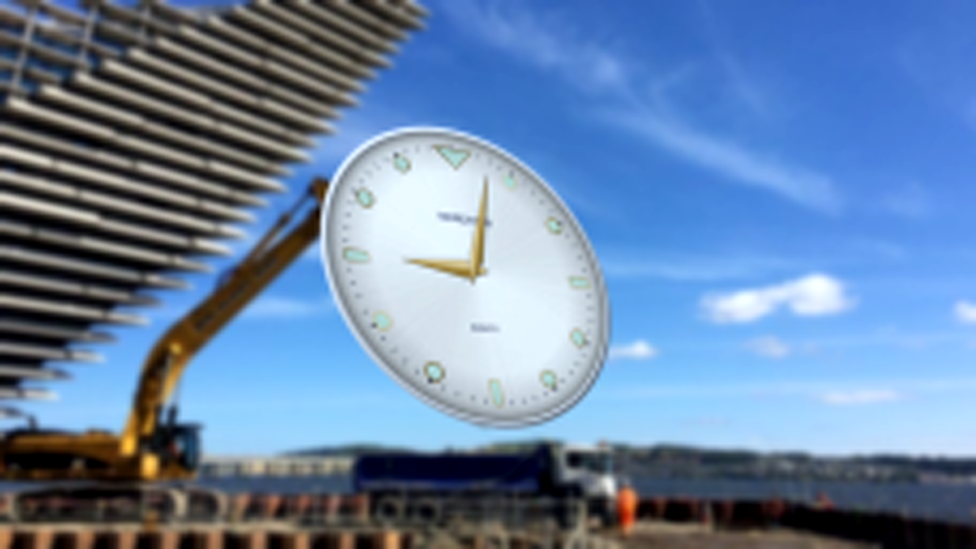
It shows {"hour": 9, "minute": 3}
